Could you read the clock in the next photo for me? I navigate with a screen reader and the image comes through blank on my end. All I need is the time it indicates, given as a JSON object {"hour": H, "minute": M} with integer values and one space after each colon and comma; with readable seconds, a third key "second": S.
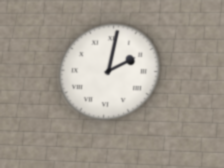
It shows {"hour": 2, "minute": 1}
